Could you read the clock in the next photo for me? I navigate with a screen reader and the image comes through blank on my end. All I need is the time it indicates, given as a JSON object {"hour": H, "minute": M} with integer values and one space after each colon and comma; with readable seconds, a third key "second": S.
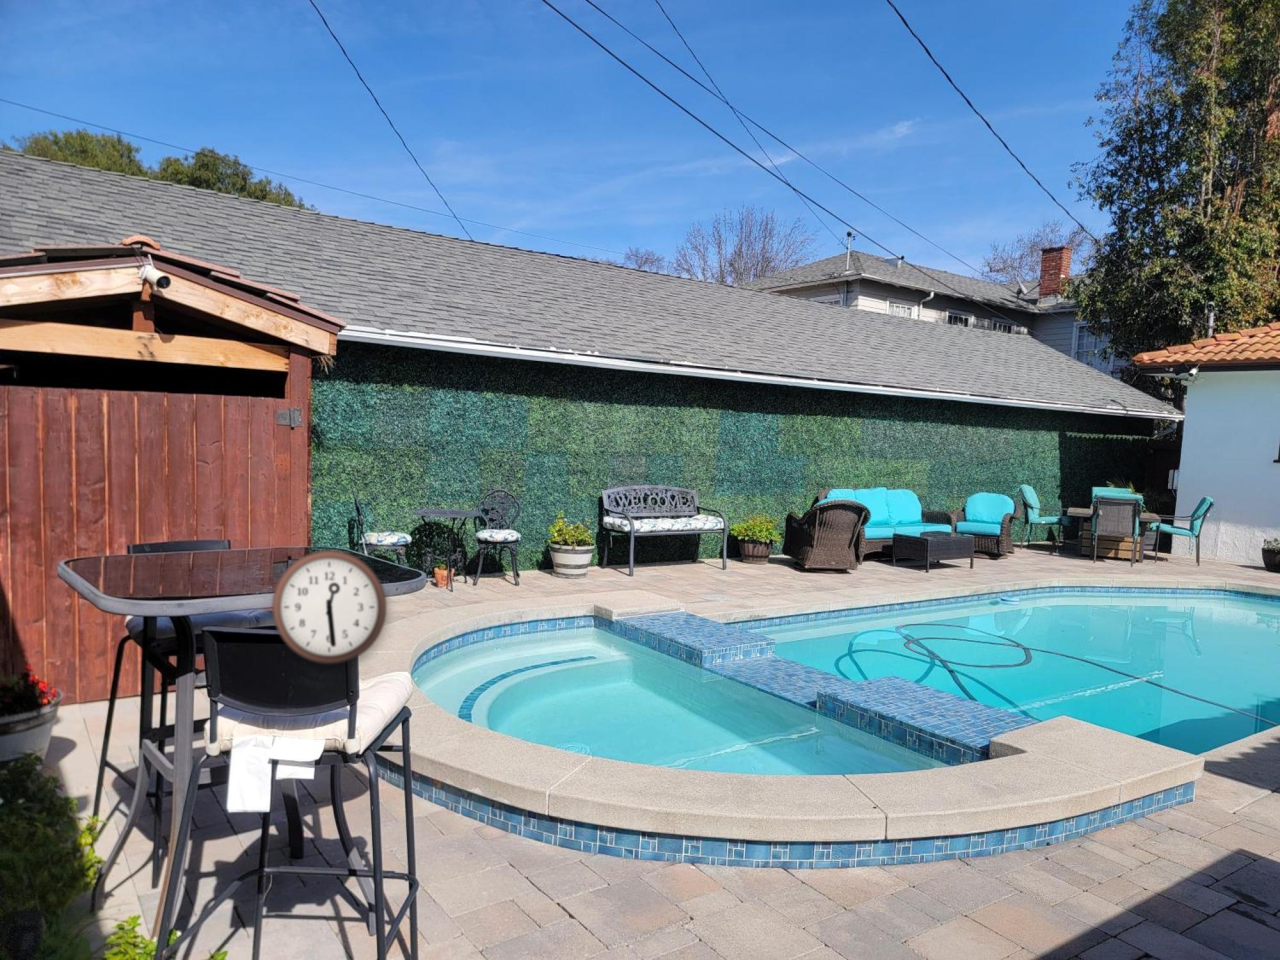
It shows {"hour": 12, "minute": 29}
